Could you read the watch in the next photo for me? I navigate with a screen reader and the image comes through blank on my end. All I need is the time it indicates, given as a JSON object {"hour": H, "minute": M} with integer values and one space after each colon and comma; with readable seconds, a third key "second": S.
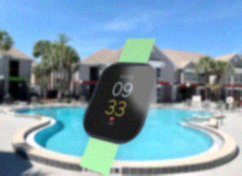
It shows {"hour": 9, "minute": 33}
